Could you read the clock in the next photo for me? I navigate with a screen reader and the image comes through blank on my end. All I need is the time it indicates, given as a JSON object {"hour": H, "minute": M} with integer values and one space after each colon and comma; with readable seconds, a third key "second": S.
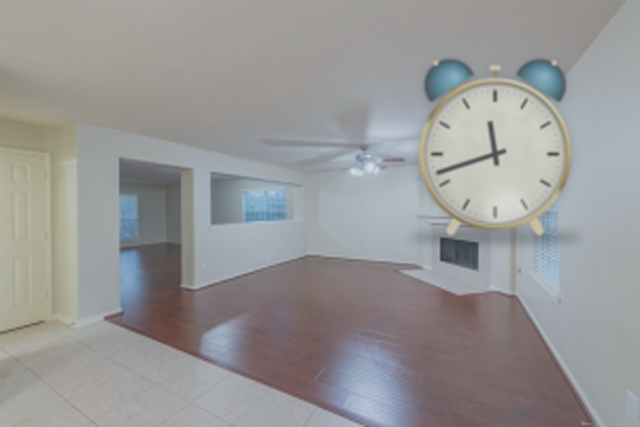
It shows {"hour": 11, "minute": 42}
